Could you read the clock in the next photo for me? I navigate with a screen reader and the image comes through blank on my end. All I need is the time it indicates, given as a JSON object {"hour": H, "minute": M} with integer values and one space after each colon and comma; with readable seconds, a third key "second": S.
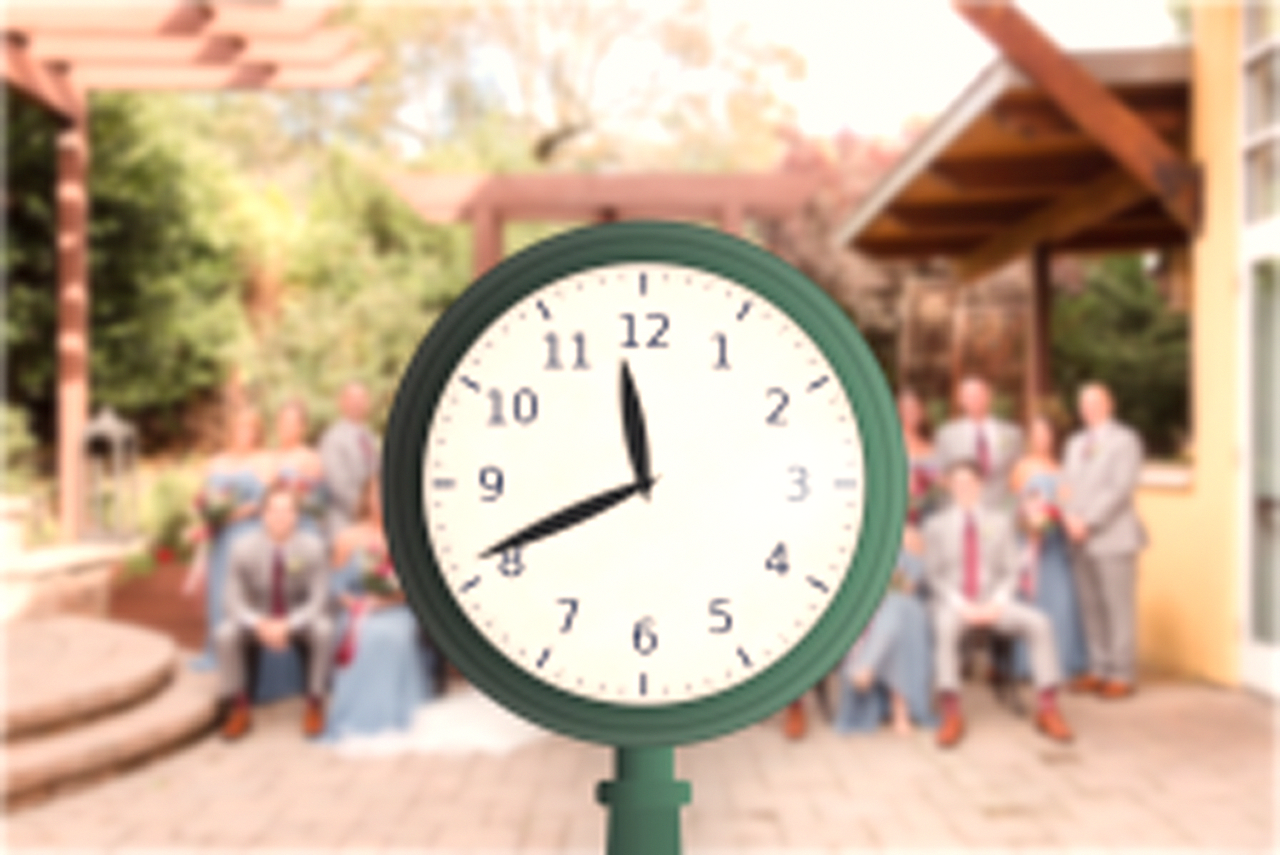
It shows {"hour": 11, "minute": 41}
